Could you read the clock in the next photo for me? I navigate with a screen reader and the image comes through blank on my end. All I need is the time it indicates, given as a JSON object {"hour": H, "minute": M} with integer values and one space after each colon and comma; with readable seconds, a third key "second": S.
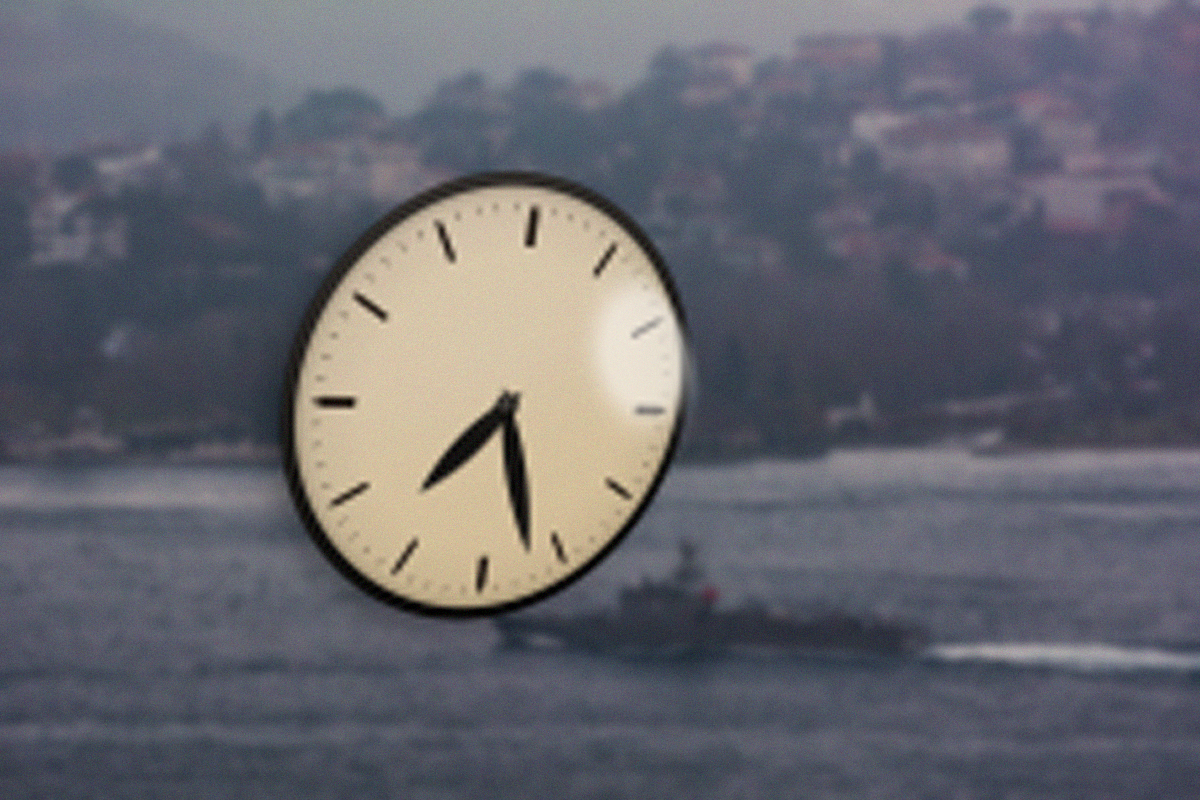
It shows {"hour": 7, "minute": 27}
